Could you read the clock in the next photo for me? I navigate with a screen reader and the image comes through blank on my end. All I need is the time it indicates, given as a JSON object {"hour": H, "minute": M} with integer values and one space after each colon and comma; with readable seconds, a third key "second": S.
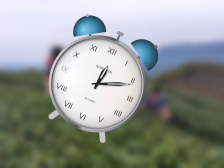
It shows {"hour": 12, "minute": 11}
